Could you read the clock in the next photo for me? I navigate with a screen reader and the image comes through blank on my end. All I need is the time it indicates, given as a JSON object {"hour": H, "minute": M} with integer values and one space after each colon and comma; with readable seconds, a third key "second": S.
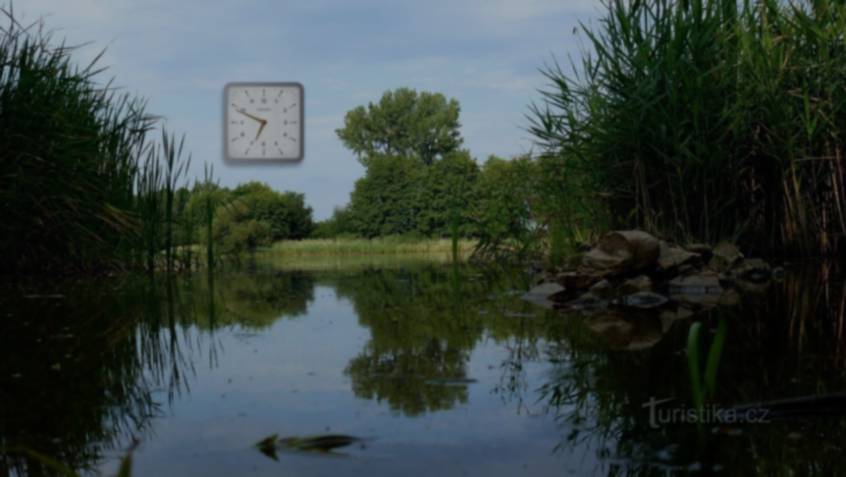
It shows {"hour": 6, "minute": 49}
